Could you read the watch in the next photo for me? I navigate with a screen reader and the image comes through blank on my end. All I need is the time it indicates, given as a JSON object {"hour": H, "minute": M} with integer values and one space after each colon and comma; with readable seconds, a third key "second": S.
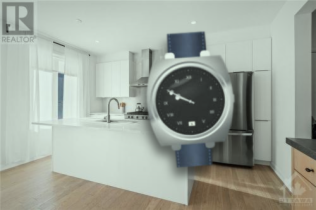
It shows {"hour": 9, "minute": 50}
